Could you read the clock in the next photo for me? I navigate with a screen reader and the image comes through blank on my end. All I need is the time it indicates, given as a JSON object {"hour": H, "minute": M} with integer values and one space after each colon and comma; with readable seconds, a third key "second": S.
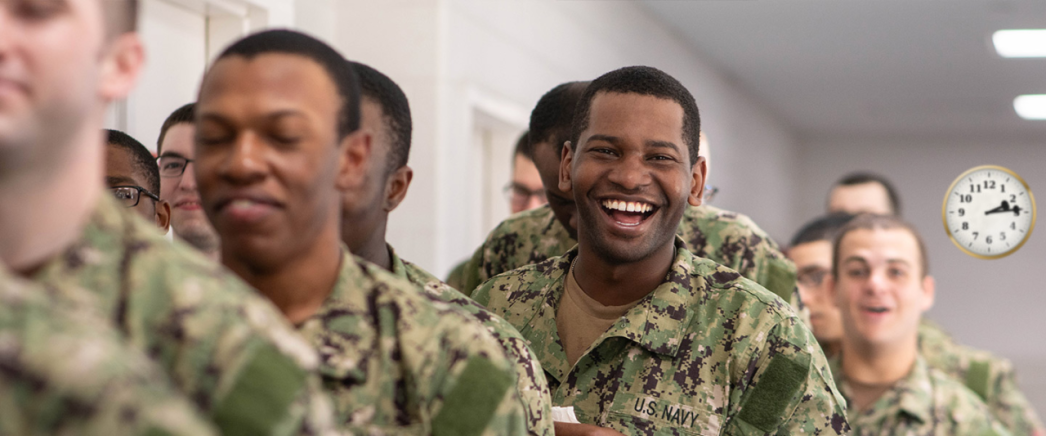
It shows {"hour": 2, "minute": 14}
